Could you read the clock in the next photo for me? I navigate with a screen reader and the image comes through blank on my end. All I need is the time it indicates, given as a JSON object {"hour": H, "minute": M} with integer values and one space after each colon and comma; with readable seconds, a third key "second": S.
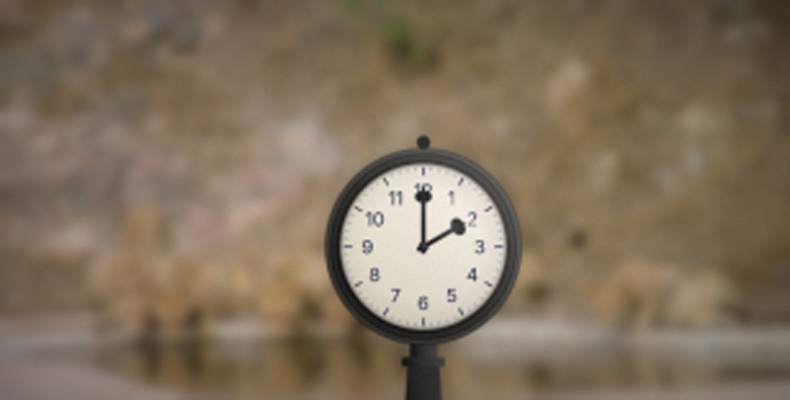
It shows {"hour": 2, "minute": 0}
